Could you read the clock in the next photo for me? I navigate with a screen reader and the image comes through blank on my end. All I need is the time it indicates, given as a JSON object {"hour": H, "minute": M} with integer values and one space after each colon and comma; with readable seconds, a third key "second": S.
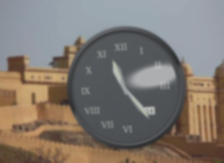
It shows {"hour": 11, "minute": 24}
